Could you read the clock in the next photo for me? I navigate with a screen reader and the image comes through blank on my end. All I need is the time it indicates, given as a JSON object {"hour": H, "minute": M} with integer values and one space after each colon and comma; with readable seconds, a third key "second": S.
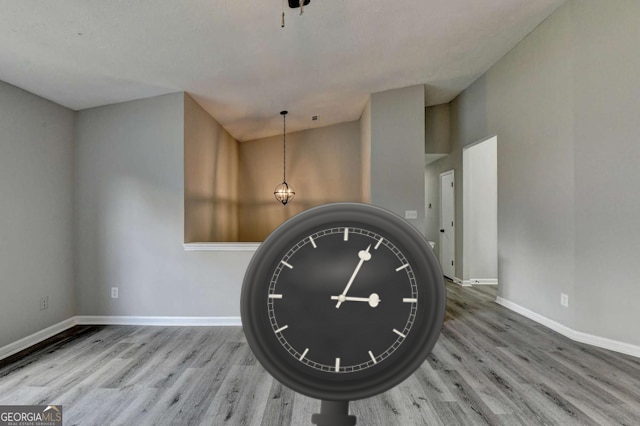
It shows {"hour": 3, "minute": 4}
